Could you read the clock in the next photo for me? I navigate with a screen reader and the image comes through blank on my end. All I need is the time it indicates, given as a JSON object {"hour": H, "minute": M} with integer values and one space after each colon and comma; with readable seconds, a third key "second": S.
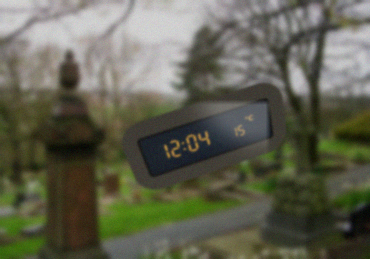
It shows {"hour": 12, "minute": 4}
